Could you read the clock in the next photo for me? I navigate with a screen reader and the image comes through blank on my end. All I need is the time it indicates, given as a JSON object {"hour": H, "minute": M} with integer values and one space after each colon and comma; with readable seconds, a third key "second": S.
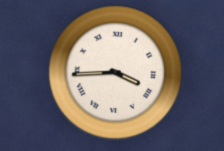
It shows {"hour": 3, "minute": 44}
